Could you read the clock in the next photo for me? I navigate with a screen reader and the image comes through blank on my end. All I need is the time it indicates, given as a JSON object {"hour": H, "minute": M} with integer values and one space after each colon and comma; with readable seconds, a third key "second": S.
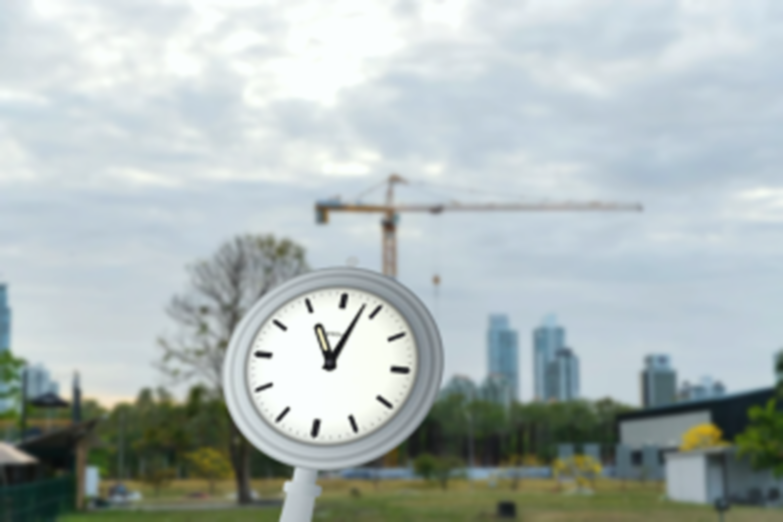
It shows {"hour": 11, "minute": 3}
